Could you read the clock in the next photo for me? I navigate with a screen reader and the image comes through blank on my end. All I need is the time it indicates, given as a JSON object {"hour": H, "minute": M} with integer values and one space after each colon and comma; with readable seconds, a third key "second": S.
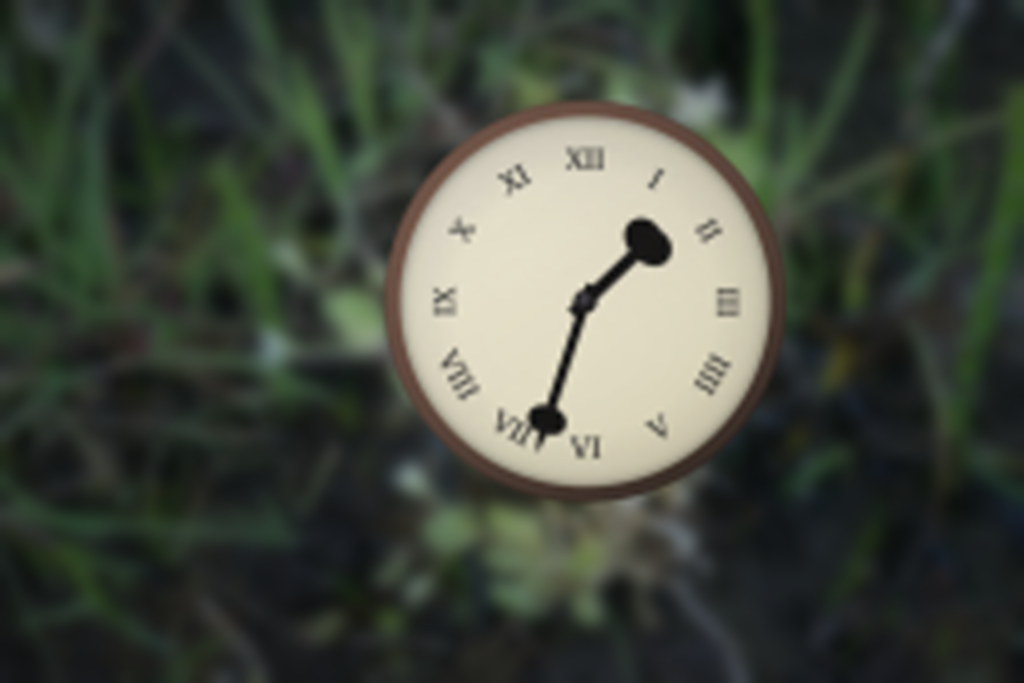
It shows {"hour": 1, "minute": 33}
